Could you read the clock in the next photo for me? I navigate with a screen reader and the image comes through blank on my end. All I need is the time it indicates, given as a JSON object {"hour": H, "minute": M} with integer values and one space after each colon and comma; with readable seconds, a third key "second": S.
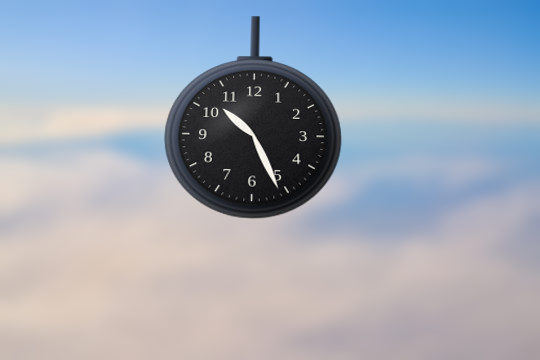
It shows {"hour": 10, "minute": 26}
